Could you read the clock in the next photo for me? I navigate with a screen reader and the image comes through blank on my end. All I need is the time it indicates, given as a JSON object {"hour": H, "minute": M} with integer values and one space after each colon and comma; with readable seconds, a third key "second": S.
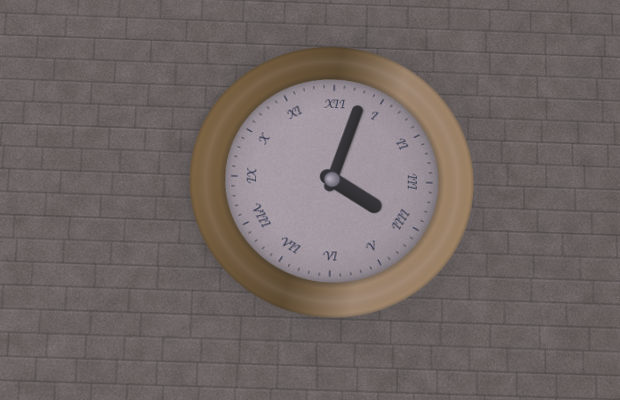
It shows {"hour": 4, "minute": 3}
